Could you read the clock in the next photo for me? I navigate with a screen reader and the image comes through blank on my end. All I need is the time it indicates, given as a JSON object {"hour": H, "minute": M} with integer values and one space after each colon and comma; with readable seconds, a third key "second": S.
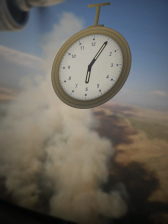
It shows {"hour": 6, "minute": 5}
